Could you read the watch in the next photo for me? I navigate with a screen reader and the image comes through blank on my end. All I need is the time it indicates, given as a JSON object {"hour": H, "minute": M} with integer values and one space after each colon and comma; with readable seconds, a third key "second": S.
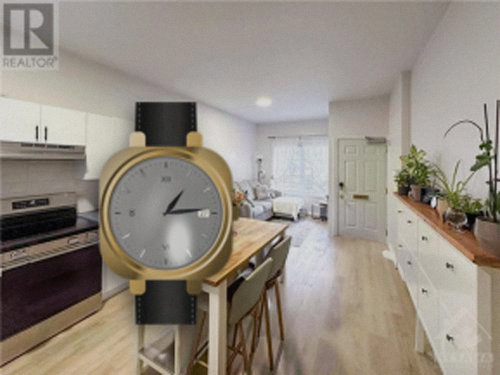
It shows {"hour": 1, "minute": 14}
